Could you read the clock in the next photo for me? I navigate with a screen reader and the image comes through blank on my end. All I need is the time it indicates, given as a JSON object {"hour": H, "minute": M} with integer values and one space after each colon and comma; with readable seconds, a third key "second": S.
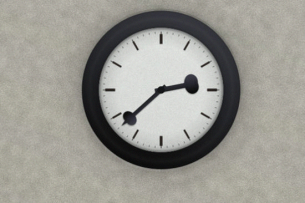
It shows {"hour": 2, "minute": 38}
